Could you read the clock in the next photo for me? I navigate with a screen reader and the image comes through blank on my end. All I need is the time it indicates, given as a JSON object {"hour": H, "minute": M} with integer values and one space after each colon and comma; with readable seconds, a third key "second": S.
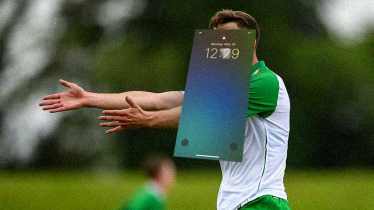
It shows {"hour": 12, "minute": 29}
